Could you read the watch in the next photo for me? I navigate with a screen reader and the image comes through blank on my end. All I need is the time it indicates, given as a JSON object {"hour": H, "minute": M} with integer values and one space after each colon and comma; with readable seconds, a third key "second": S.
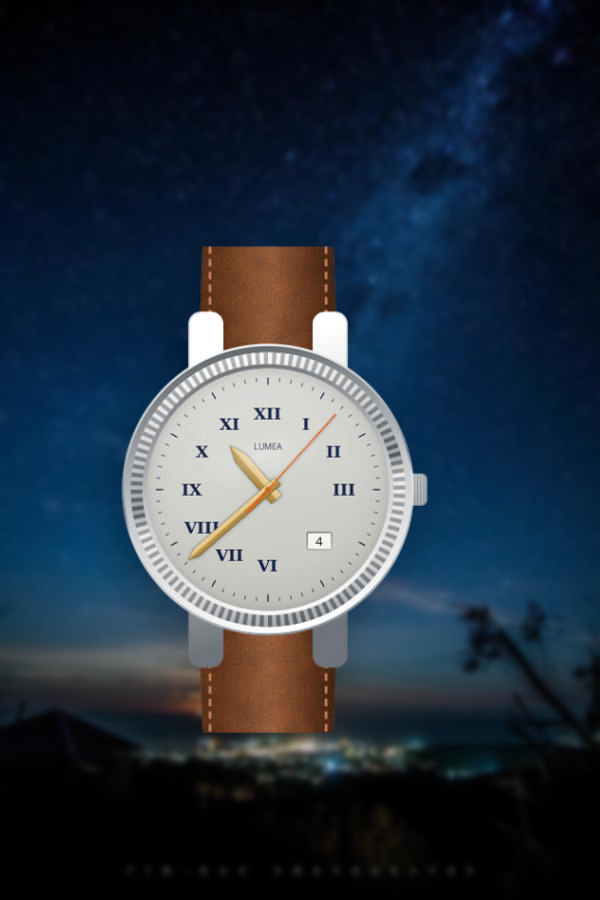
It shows {"hour": 10, "minute": 38, "second": 7}
